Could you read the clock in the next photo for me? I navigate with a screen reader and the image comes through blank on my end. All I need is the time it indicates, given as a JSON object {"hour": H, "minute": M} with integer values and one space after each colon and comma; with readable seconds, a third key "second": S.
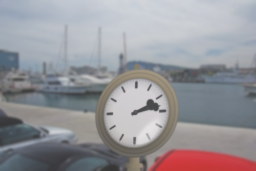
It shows {"hour": 2, "minute": 13}
